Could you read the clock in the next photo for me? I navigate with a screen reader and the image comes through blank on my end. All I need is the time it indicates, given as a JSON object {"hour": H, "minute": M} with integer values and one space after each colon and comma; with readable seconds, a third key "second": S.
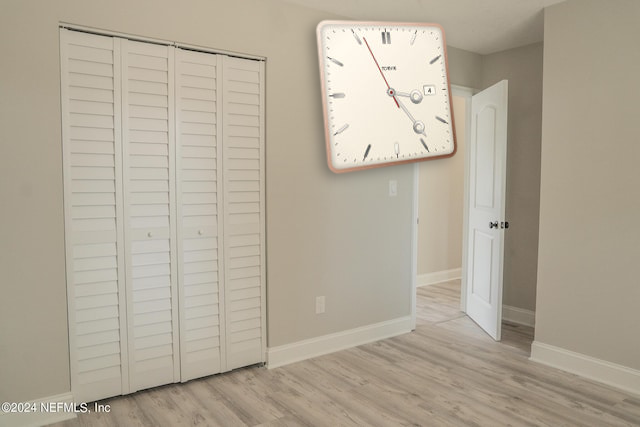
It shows {"hour": 3, "minute": 23, "second": 56}
